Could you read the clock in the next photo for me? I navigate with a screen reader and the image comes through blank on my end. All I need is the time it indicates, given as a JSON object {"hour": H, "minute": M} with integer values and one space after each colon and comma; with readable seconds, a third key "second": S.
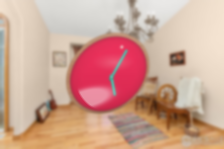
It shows {"hour": 5, "minute": 2}
